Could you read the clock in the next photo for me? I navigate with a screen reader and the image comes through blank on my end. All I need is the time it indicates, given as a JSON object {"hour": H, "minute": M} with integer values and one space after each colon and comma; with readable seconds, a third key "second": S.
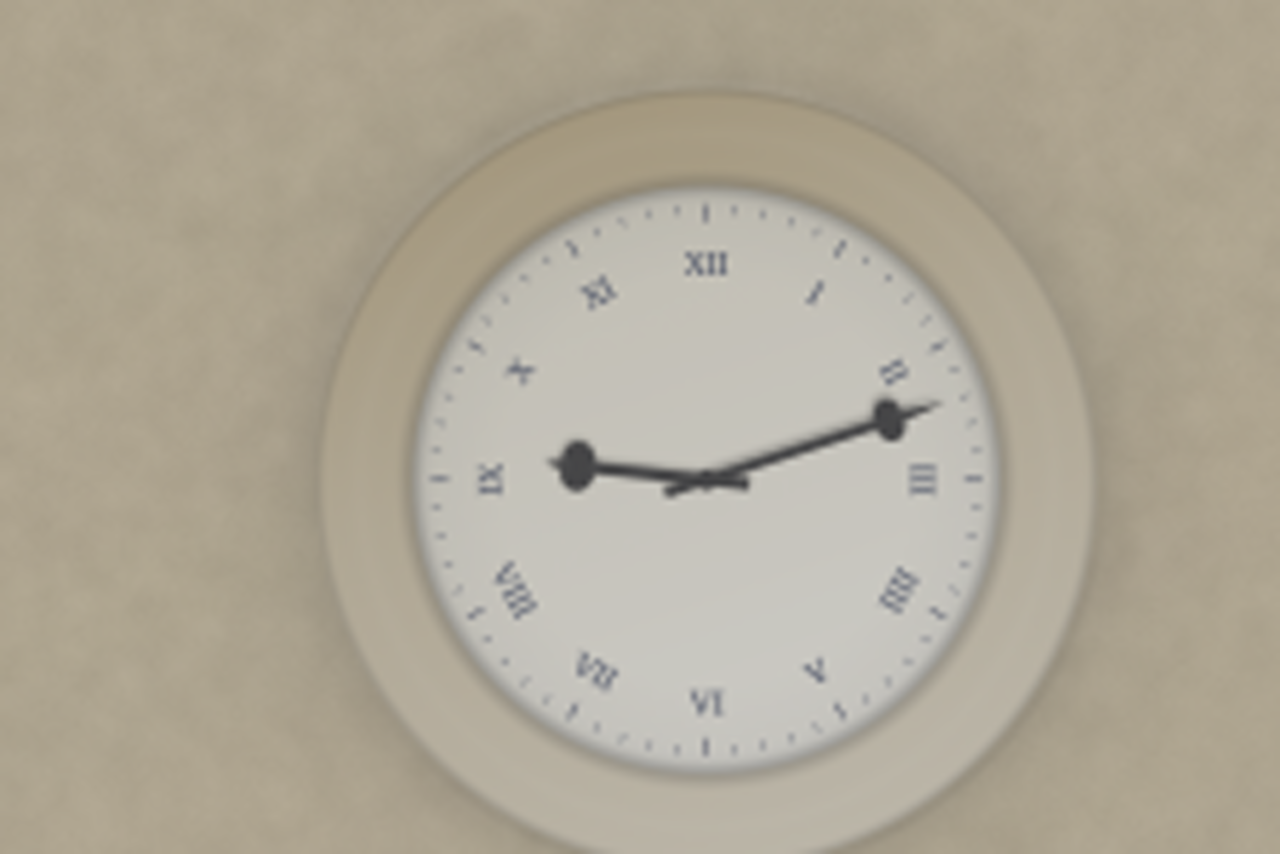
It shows {"hour": 9, "minute": 12}
